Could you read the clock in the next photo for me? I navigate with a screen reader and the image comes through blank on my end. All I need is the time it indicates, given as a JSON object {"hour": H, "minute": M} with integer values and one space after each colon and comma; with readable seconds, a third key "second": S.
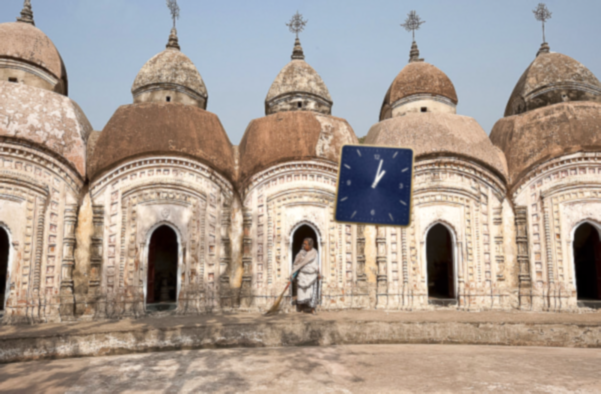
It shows {"hour": 1, "minute": 2}
